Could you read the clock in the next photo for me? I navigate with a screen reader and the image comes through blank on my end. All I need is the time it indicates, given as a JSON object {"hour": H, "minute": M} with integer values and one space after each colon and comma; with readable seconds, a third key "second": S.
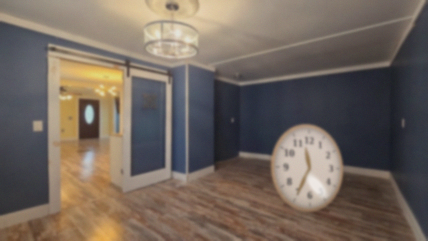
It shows {"hour": 11, "minute": 35}
